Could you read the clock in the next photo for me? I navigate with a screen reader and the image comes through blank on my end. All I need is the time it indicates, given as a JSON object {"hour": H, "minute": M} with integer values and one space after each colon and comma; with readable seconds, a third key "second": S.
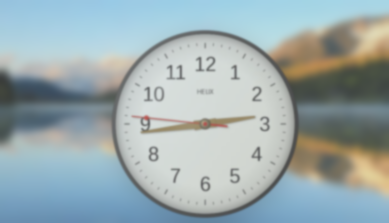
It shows {"hour": 2, "minute": 43, "second": 46}
